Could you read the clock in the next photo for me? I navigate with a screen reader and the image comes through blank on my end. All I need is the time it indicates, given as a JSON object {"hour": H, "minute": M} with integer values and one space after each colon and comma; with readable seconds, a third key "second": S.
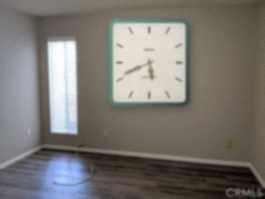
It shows {"hour": 5, "minute": 41}
